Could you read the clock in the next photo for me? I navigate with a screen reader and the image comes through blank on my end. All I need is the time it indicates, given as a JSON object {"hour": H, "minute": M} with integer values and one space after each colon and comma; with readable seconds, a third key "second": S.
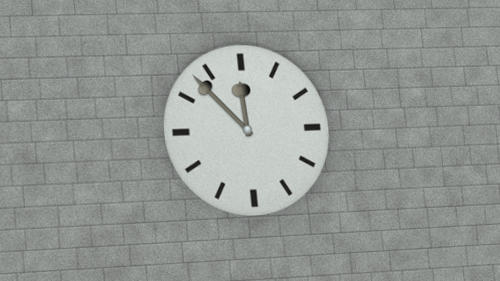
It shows {"hour": 11, "minute": 53}
